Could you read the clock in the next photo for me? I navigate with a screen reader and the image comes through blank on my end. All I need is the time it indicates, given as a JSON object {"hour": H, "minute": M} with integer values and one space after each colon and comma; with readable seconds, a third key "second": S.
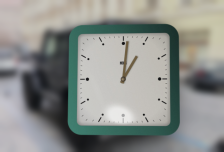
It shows {"hour": 1, "minute": 1}
